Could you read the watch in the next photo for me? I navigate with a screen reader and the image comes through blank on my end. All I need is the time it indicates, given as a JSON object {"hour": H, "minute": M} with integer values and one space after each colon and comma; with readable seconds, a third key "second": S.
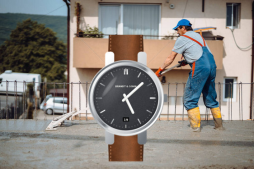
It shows {"hour": 5, "minute": 8}
